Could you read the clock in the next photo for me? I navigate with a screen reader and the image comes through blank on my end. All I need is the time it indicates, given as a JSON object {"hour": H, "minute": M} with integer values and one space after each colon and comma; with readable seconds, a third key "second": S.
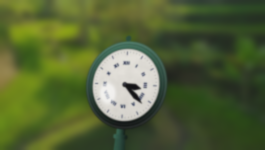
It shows {"hour": 3, "minute": 22}
